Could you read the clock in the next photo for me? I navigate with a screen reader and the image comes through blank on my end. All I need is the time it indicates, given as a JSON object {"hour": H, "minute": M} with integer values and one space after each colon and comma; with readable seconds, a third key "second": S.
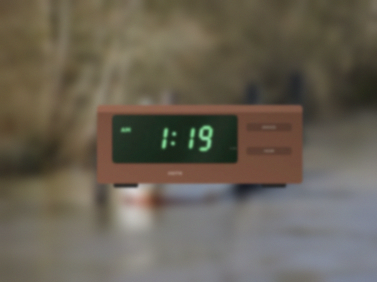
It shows {"hour": 1, "minute": 19}
